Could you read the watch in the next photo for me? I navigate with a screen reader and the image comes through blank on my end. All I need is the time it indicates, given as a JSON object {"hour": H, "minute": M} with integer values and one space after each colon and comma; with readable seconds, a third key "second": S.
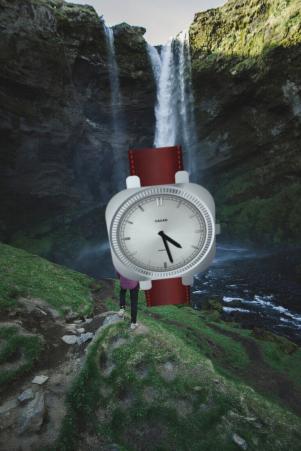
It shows {"hour": 4, "minute": 28}
